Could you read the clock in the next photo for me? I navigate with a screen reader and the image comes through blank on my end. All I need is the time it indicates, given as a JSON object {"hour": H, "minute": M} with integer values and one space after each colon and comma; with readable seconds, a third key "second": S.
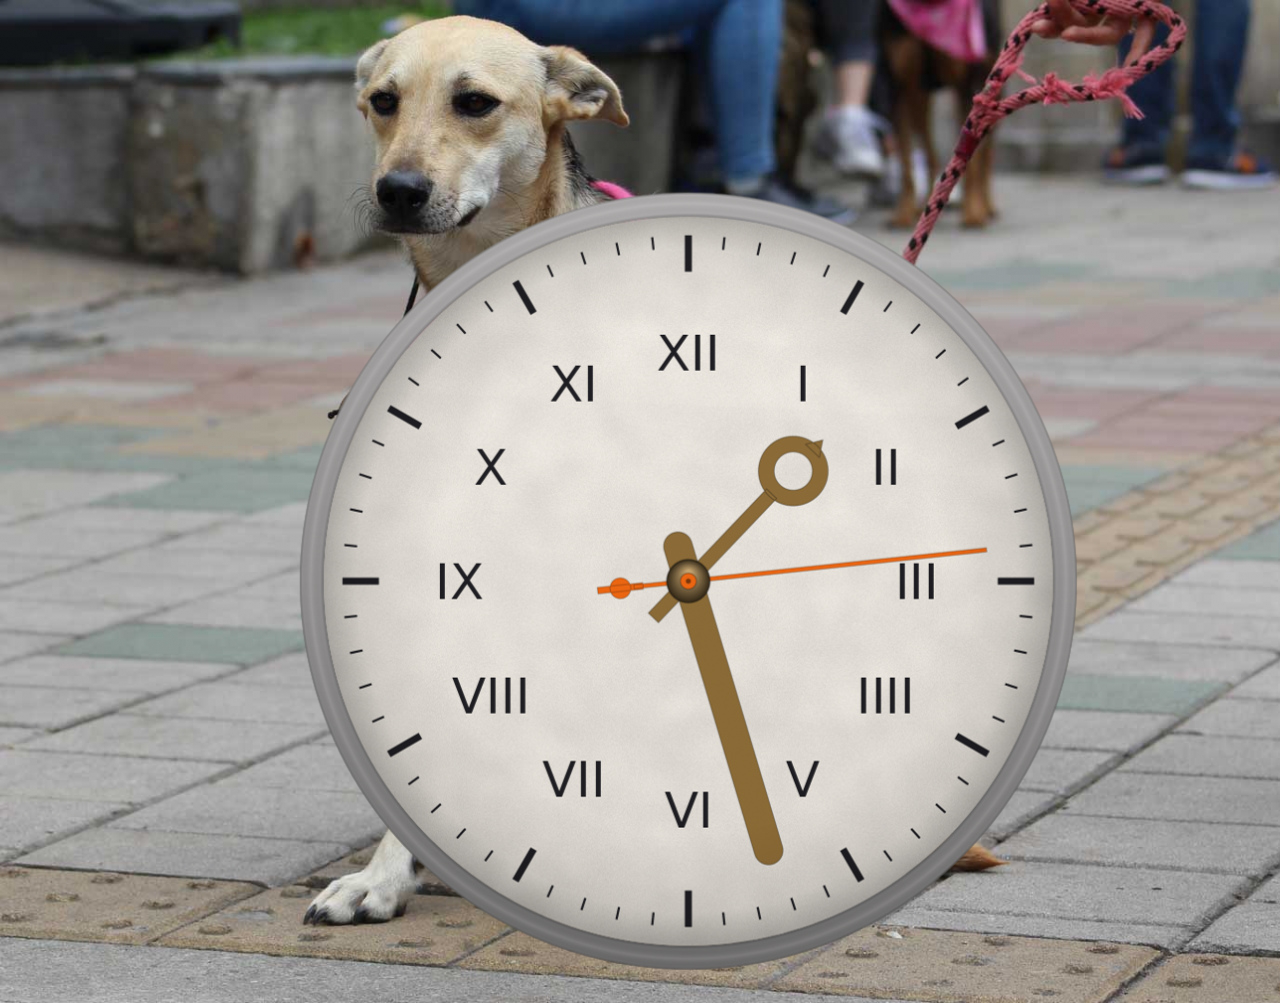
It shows {"hour": 1, "minute": 27, "second": 14}
